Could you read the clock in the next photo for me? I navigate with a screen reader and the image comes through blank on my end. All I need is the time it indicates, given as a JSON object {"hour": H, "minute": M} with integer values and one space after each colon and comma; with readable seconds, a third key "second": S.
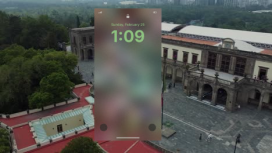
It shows {"hour": 1, "minute": 9}
